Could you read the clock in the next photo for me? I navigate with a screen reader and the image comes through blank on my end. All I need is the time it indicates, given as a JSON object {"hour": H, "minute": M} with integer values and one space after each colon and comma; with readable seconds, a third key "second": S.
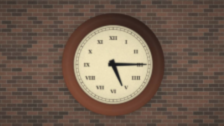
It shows {"hour": 5, "minute": 15}
